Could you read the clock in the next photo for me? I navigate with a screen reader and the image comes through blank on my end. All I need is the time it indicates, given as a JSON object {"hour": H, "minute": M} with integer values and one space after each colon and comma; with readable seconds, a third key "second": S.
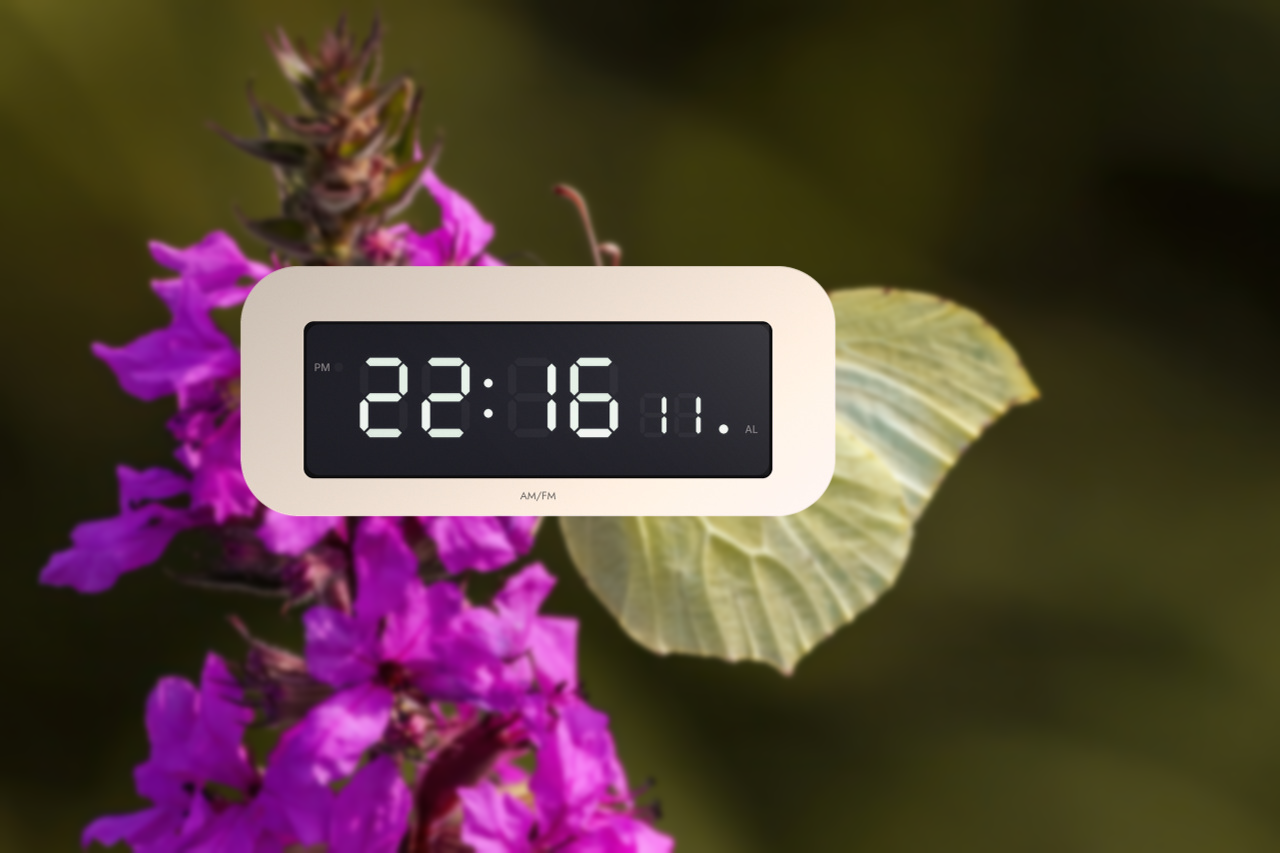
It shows {"hour": 22, "minute": 16, "second": 11}
